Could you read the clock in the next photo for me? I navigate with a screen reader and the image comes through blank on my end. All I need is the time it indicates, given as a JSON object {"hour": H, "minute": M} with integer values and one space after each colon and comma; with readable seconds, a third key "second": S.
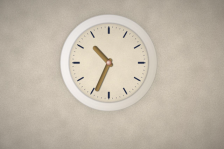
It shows {"hour": 10, "minute": 34}
